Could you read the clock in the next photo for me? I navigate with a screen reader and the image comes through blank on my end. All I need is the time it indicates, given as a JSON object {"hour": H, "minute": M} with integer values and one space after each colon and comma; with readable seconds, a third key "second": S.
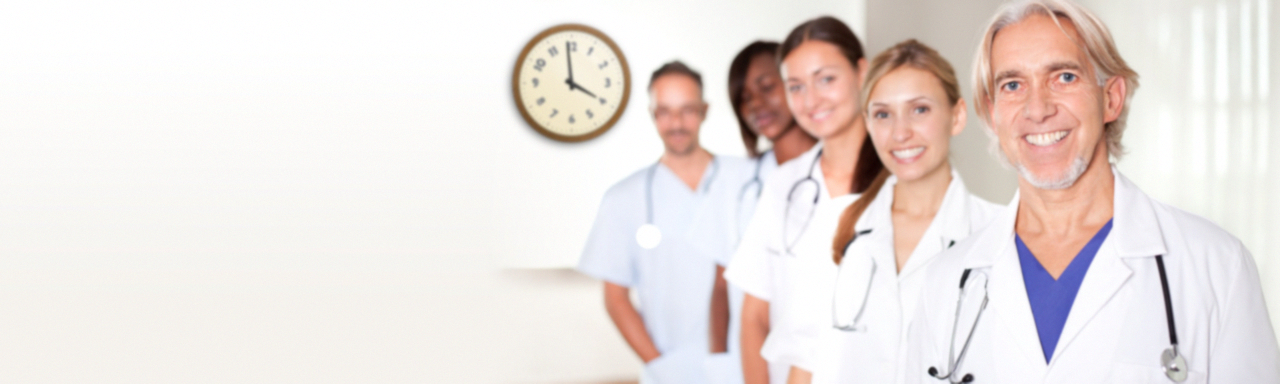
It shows {"hour": 3, "minute": 59}
